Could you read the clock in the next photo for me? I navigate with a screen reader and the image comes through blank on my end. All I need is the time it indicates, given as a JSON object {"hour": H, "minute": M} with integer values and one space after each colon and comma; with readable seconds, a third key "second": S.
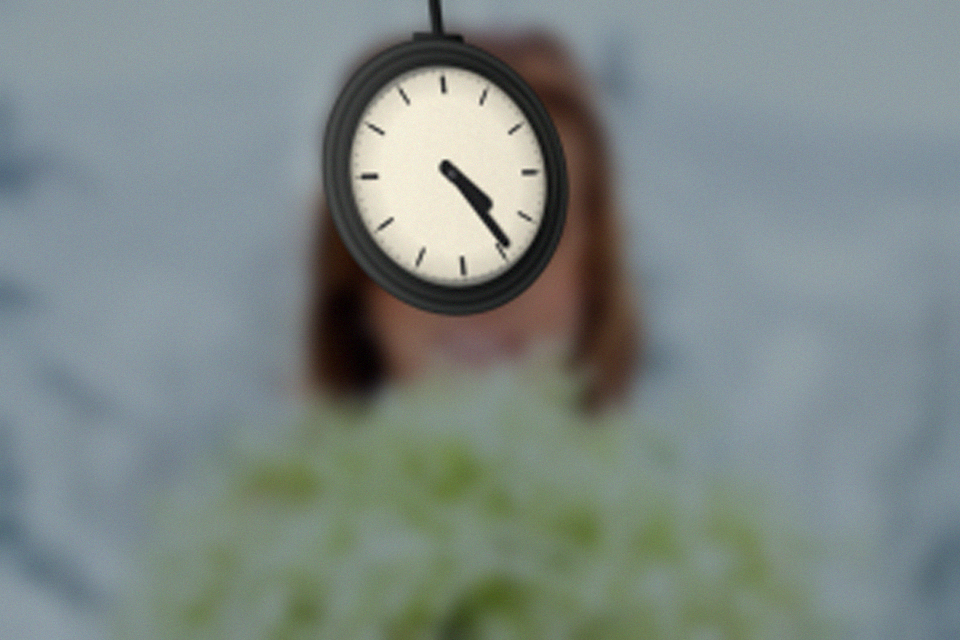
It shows {"hour": 4, "minute": 24}
